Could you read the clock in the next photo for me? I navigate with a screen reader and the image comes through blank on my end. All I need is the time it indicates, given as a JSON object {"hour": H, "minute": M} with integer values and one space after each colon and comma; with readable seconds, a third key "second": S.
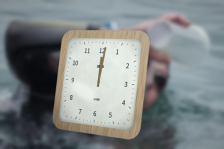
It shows {"hour": 12, "minute": 1}
